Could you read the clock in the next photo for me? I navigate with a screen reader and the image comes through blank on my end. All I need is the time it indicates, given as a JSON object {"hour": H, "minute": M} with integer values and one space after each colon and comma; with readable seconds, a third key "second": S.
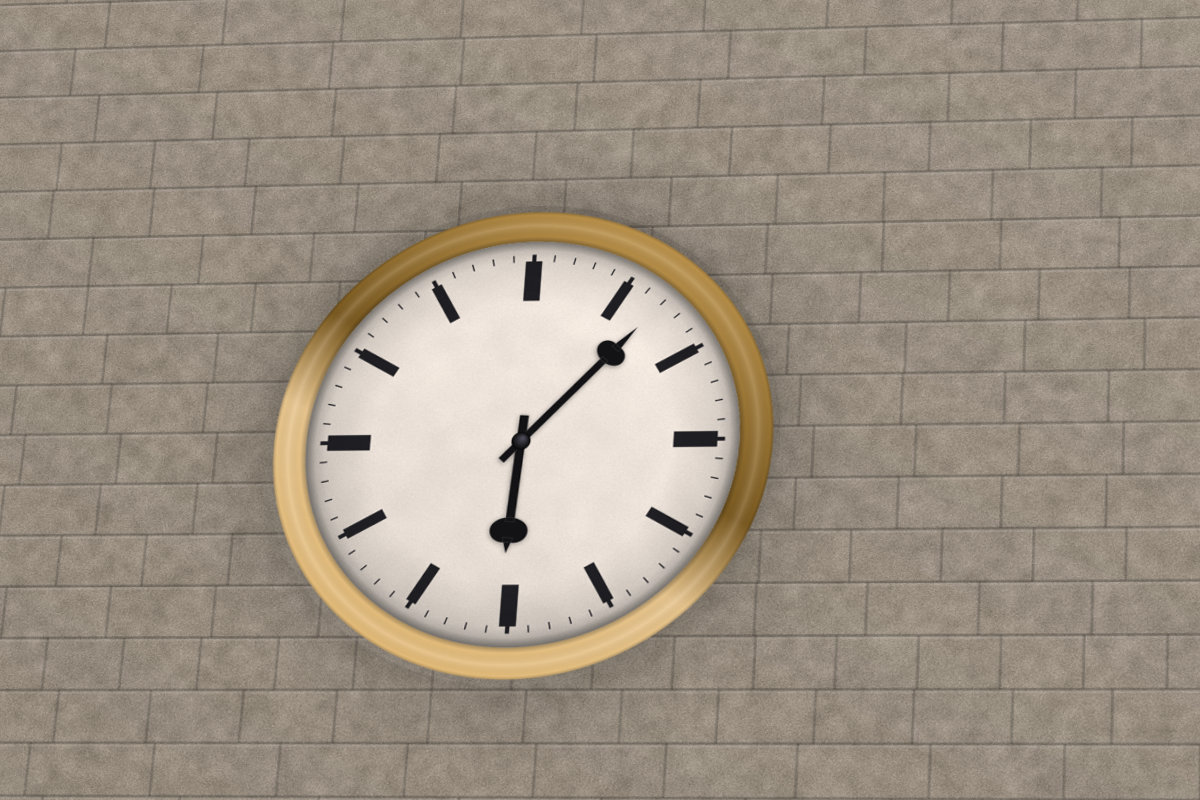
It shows {"hour": 6, "minute": 7}
